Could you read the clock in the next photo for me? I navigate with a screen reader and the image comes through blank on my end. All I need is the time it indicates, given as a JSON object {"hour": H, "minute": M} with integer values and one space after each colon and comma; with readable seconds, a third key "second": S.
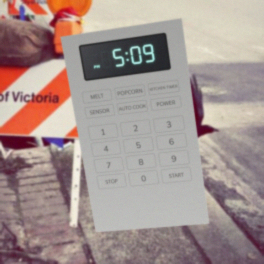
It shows {"hour": 5, "minute": 9}
